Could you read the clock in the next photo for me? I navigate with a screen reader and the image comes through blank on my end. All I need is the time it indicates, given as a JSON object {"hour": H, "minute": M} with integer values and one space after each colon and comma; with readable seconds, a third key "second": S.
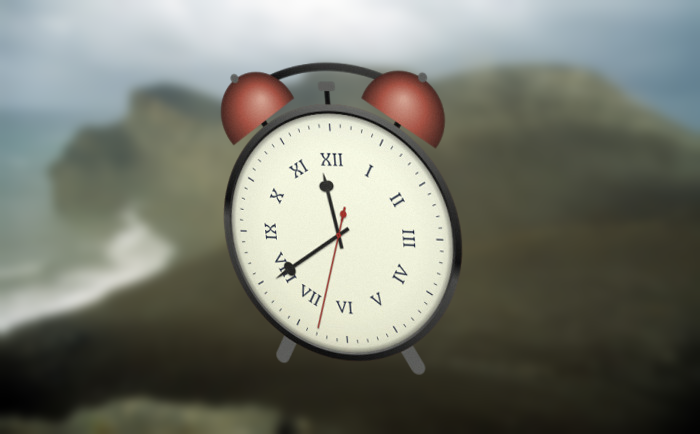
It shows {"hour": 11, "minute": 39, "second": 33}
